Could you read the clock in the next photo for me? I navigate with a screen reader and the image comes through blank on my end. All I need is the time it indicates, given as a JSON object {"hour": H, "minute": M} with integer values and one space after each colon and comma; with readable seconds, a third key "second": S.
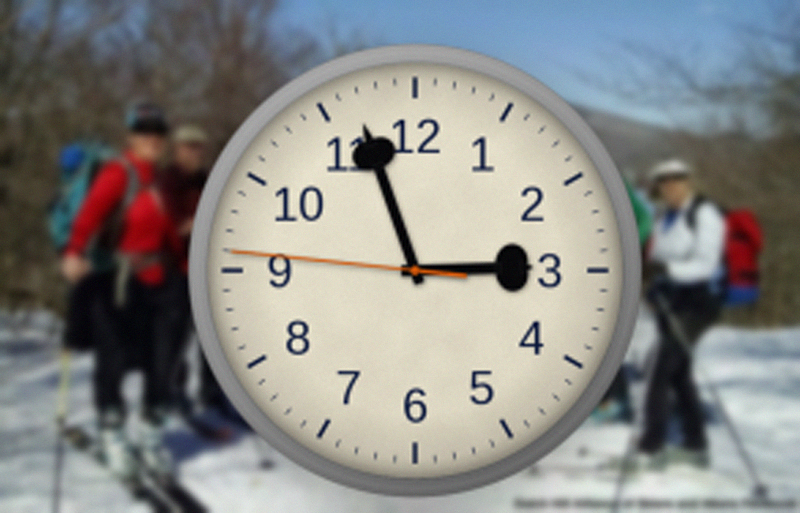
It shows {"hour": 2, "minute": 56, "second": 46}
